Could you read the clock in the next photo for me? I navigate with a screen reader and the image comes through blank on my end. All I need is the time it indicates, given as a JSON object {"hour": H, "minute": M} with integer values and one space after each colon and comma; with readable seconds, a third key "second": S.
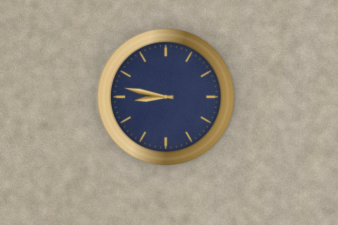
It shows {"hour": 8, "minute": 47}
